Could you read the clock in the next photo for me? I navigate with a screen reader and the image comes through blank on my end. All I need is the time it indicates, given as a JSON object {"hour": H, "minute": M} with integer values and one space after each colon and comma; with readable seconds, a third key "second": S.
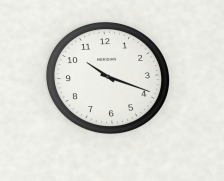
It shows {"hour": 10, "minute": 19}
